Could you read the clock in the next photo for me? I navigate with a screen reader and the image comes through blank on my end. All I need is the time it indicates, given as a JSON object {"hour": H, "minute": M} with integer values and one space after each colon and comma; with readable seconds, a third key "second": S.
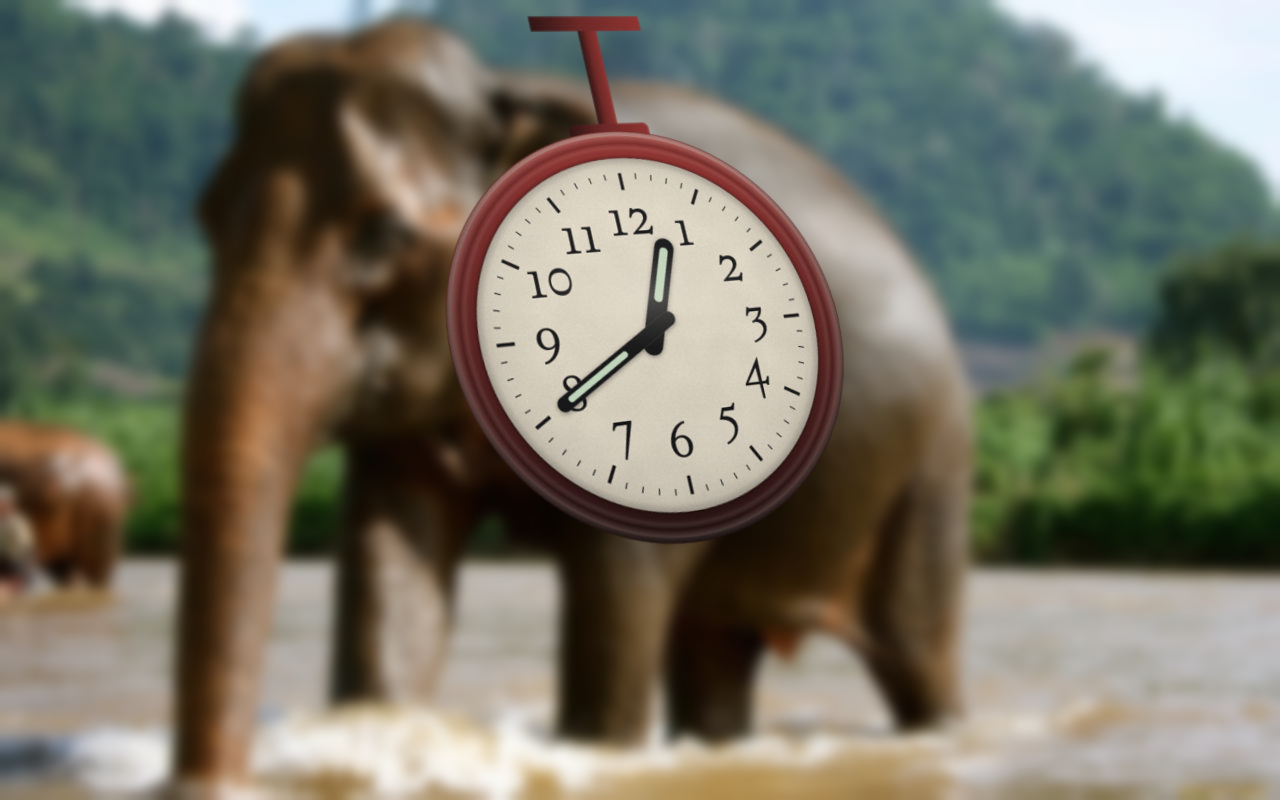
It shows {"hour": 12, "minute": 40}
